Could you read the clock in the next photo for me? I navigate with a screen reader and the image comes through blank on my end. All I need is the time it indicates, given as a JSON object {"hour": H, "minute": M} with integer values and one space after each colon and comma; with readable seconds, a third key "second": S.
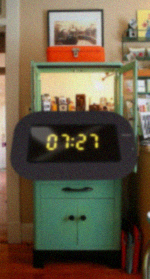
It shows {"hour": 7, "minute": 27}
